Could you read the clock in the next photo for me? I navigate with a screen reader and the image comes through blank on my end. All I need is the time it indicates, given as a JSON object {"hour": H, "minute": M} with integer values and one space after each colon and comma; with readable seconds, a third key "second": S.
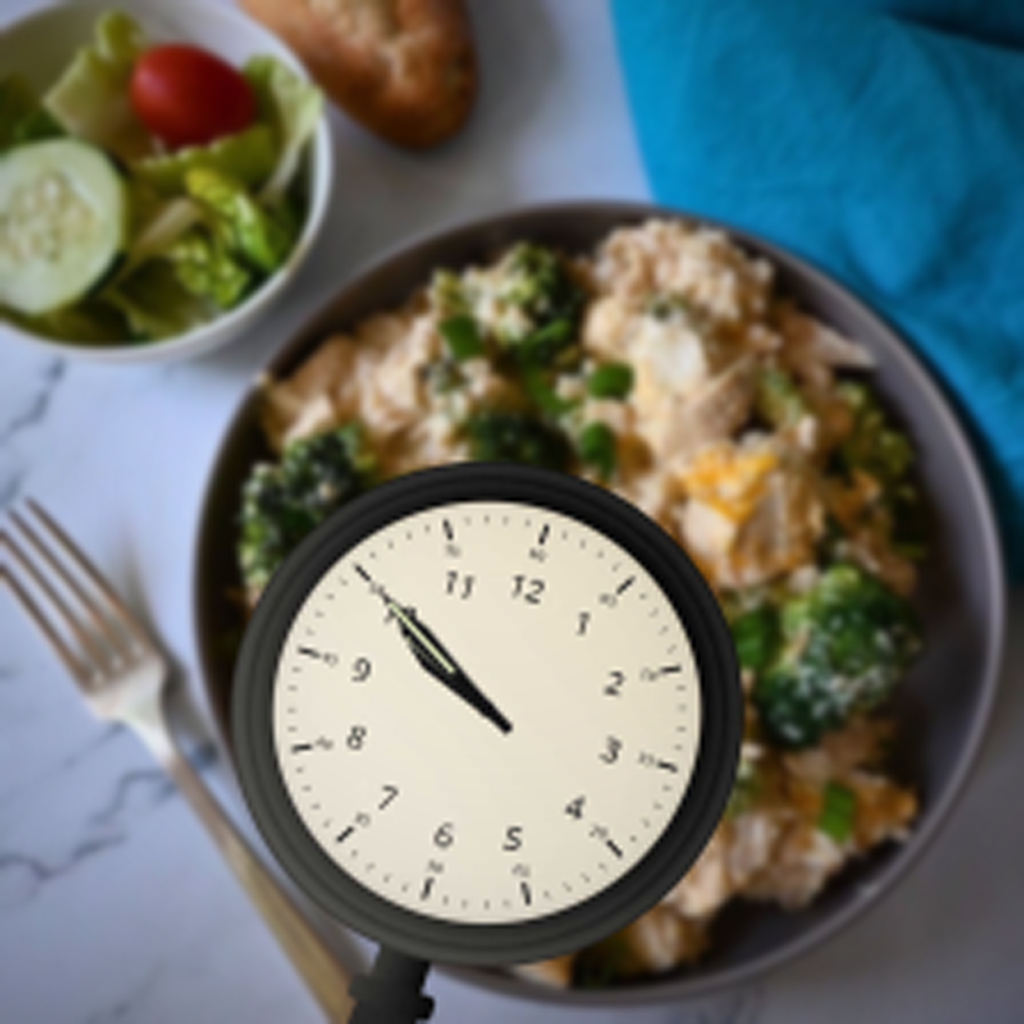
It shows {"hour": 9, "minute": 50}
